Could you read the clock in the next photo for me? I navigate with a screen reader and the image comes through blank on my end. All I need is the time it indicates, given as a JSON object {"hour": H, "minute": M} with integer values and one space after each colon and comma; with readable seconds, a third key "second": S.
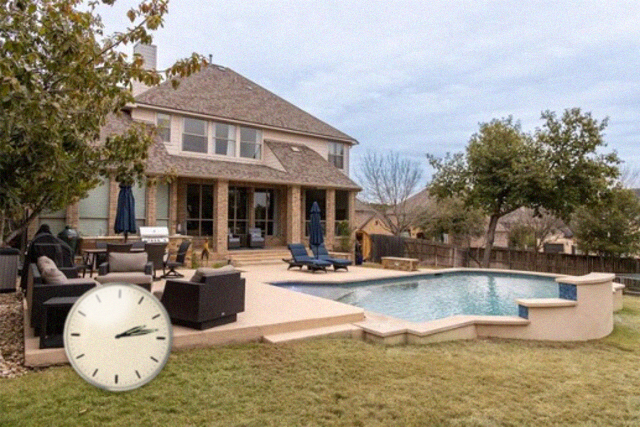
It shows {"hour": 2, "minute": 13}
